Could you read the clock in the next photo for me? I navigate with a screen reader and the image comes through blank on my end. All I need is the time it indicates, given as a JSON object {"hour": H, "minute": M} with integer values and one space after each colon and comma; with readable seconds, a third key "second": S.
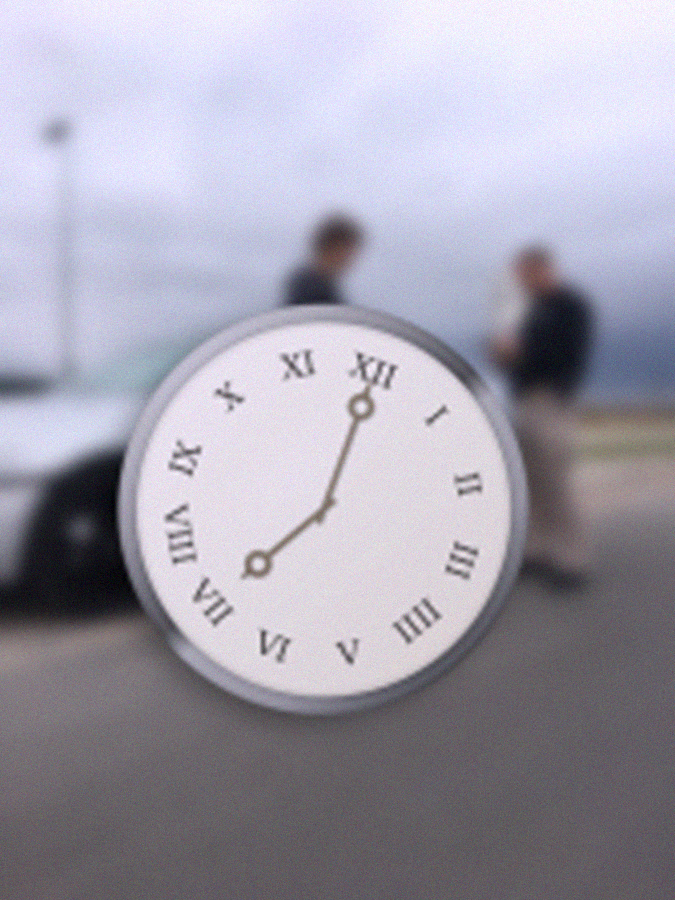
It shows {"hour": 7, "minute": 0}
